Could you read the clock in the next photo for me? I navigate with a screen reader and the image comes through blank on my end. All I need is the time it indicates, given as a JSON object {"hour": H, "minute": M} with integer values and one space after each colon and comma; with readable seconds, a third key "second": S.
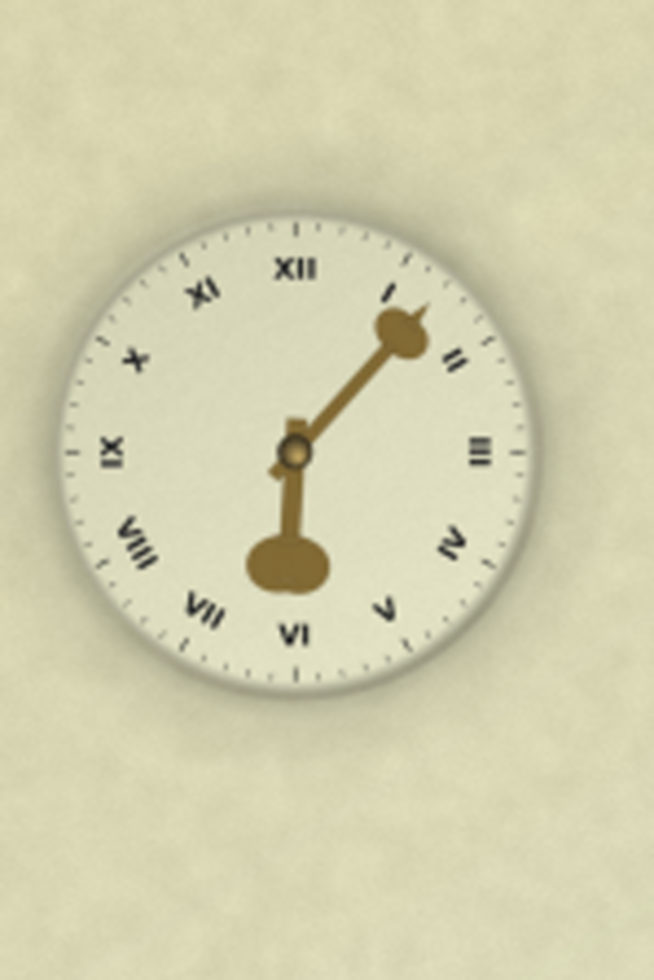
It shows {"hour": 6, "minute": 7}
